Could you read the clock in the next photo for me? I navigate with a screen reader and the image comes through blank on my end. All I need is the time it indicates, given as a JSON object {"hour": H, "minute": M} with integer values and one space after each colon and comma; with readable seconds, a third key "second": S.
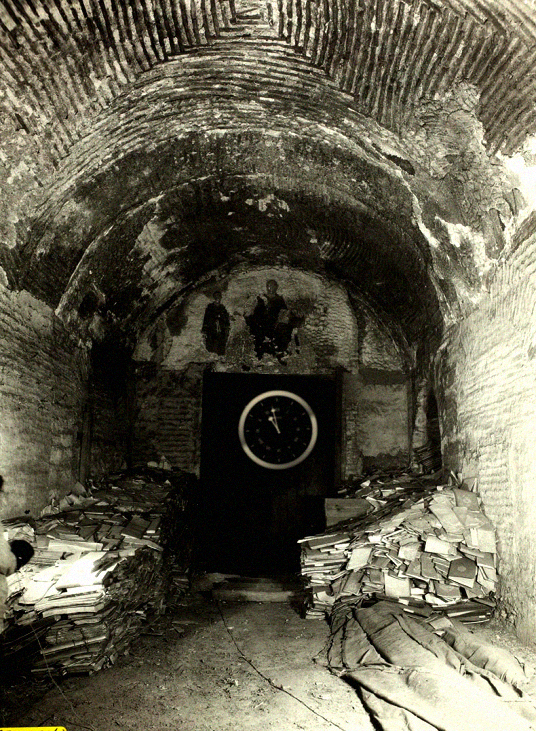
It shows {"hour": 10, "minute": 58}
